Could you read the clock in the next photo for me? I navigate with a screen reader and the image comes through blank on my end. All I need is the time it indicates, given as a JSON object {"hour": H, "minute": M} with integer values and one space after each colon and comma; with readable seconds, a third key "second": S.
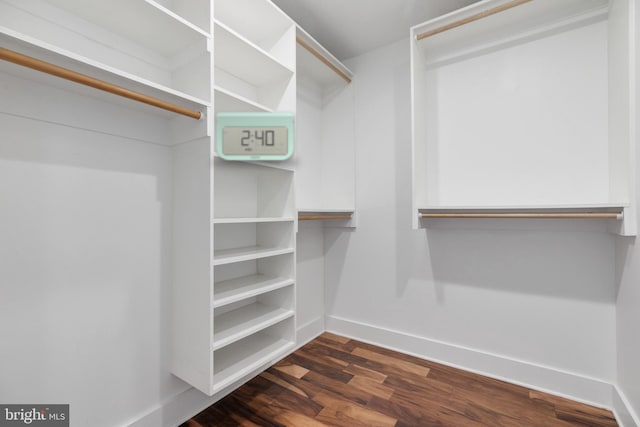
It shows {"hour": 2, "minute": 40}
